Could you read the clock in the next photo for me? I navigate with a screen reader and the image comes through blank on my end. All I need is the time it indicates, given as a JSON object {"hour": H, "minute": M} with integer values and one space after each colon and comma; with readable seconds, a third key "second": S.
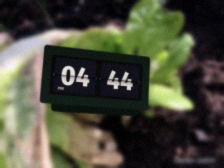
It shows {"hour": 4, "minute": 44}
